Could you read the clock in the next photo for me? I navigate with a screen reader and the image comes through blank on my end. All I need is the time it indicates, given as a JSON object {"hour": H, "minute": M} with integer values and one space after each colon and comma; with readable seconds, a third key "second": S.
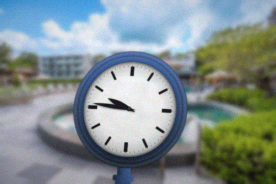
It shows {"hour": 9, "minute": 46}
